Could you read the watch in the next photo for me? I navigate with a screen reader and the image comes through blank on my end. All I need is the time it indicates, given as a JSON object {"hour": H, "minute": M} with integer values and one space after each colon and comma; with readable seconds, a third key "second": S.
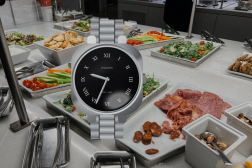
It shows {"hour": 9, "minute": 34}
